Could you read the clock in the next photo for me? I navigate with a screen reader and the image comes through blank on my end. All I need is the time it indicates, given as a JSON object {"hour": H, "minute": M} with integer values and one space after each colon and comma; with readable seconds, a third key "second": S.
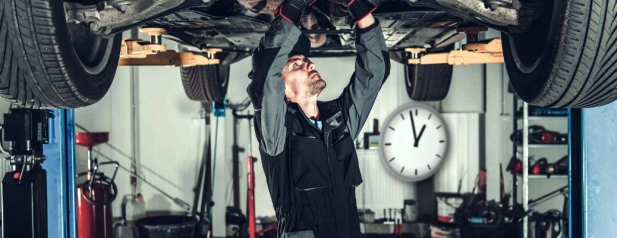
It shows {"hour": 12, "minute": 58}
